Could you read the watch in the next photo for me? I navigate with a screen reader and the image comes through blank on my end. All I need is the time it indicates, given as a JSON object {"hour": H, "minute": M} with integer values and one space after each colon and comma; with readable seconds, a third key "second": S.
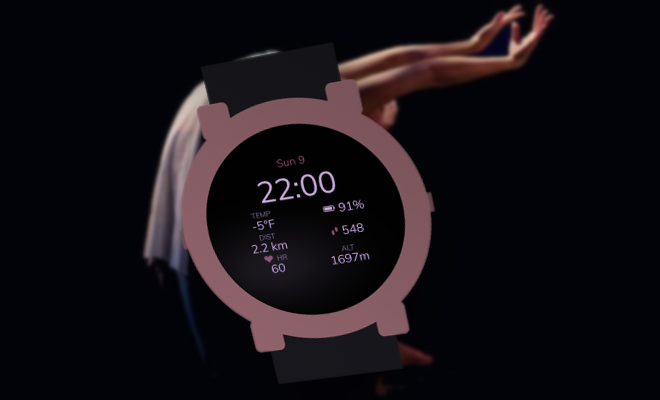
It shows {"hour": 22, "minute": 0}
